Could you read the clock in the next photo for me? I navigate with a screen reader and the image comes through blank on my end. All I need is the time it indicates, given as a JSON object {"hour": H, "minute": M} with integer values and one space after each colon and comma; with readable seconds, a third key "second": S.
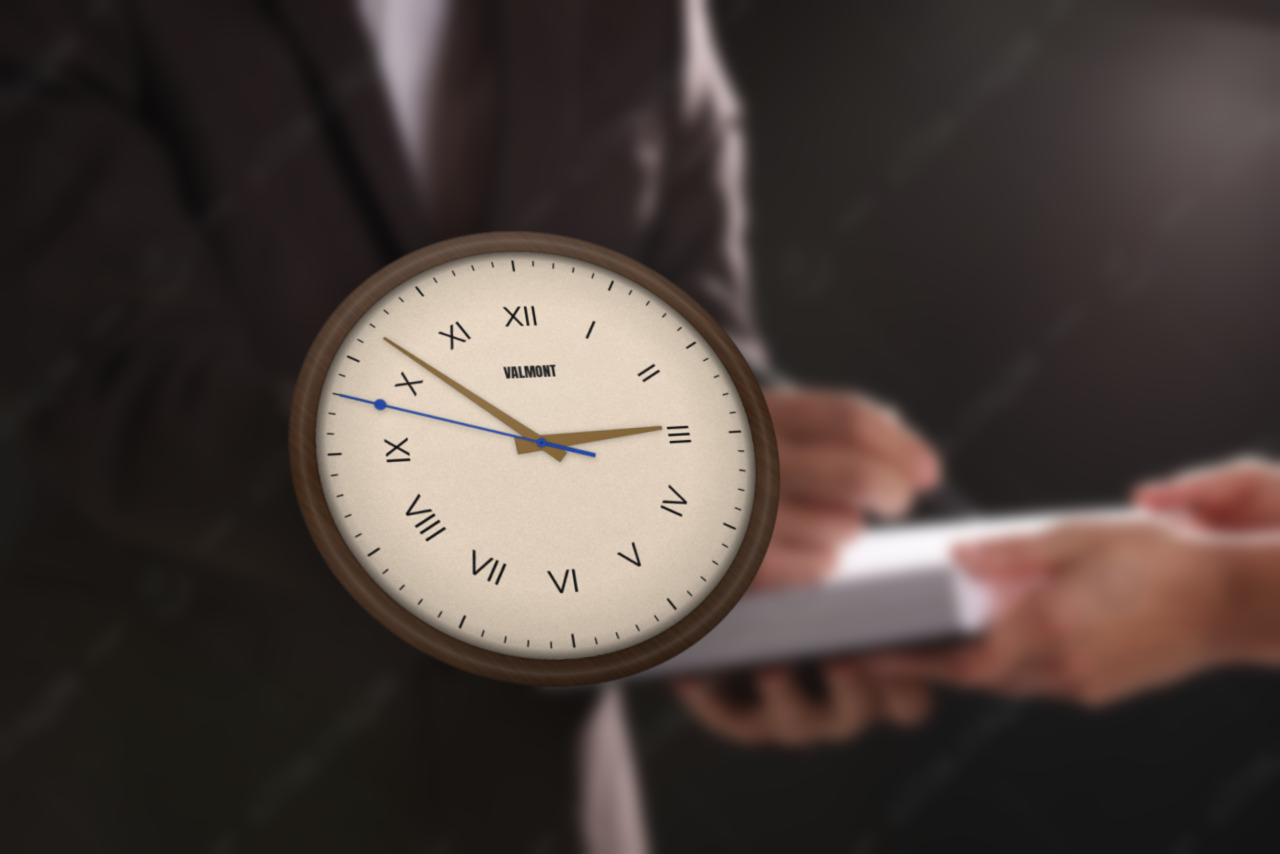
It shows {"hour": 2, "minute": 51, "second": 48}
